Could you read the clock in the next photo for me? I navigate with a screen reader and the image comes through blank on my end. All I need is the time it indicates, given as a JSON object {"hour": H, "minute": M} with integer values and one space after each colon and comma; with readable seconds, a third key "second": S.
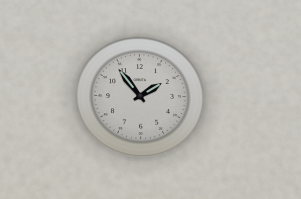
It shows {"hour": 1, "minute": 54}
